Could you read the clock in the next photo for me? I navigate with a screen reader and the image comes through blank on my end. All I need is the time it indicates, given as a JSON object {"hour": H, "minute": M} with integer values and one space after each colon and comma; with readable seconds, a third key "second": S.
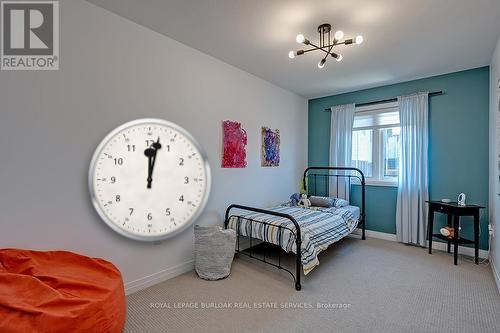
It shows {"hour": 12, "minute": 2}
